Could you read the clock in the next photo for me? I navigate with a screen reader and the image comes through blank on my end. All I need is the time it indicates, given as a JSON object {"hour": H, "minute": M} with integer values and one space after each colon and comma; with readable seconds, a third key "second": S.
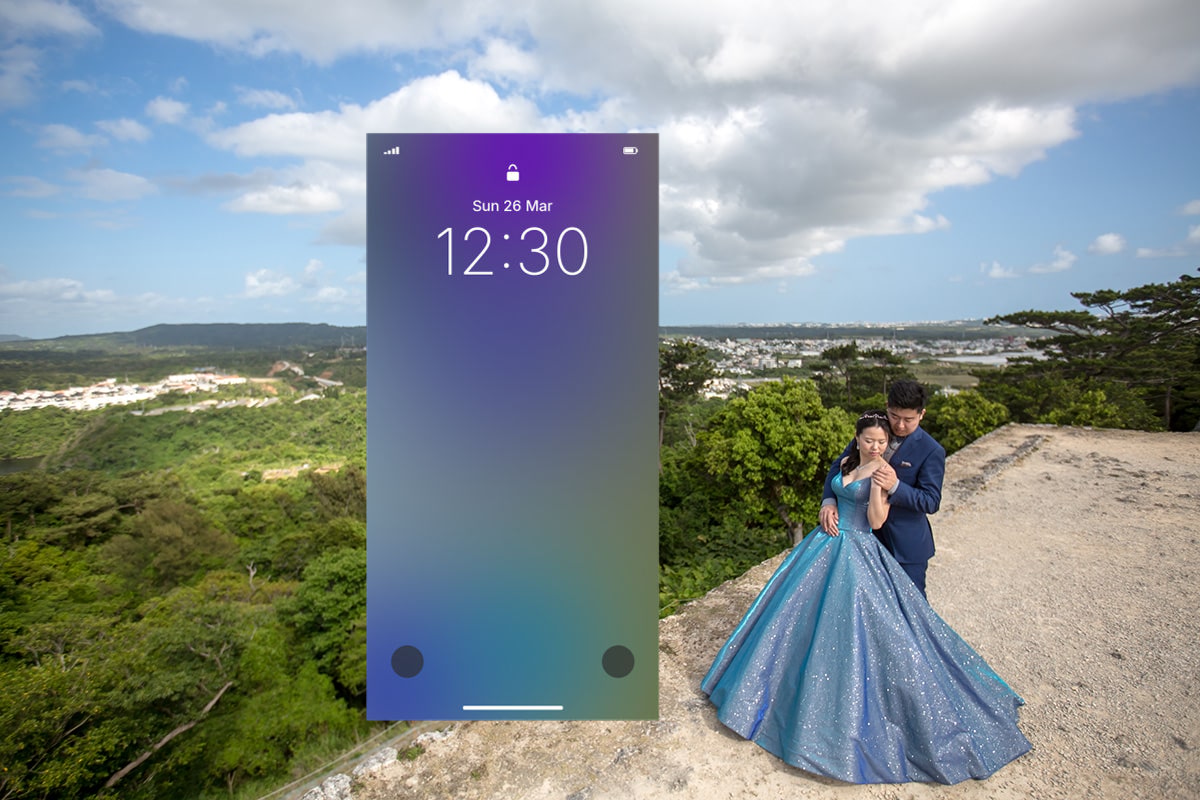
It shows {"hour": 12, "minute": 30}
